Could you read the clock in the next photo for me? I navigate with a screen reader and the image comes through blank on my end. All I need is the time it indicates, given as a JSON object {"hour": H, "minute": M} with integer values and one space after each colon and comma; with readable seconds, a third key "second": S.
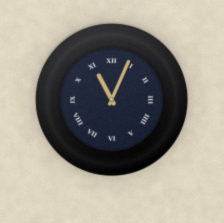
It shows {"hour": 11, "minute": 4}
